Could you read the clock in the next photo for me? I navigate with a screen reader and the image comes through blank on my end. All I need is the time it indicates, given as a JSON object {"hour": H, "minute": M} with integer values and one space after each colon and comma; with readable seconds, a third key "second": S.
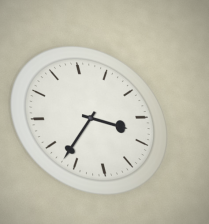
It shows {"hour": 3, "minute": 37}
